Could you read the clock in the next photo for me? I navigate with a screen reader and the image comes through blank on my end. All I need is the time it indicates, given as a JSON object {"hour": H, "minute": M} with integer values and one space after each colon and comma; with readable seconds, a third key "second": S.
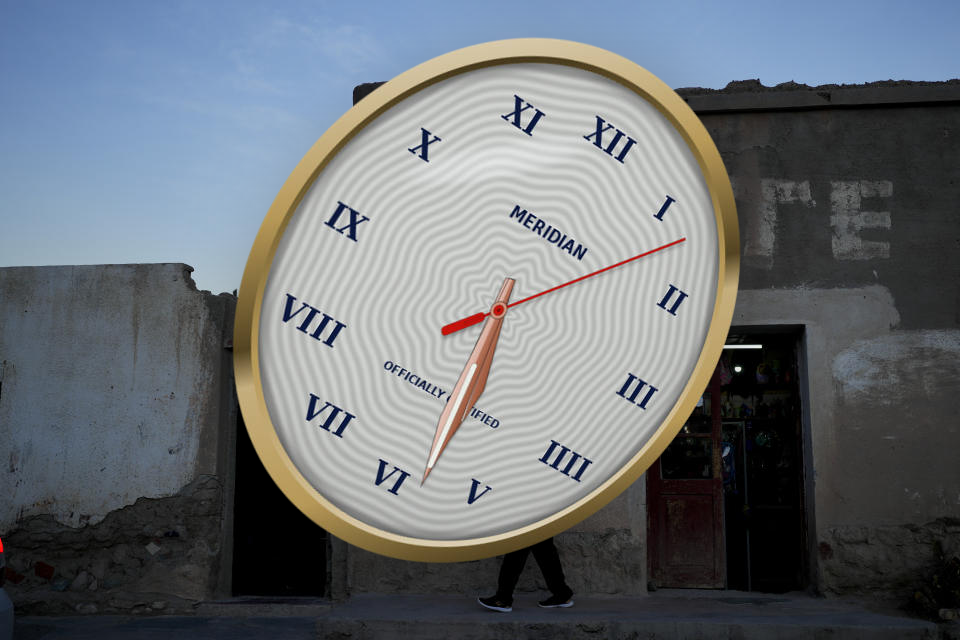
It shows {"hour": 5, "minute": 28, "second": 7}
